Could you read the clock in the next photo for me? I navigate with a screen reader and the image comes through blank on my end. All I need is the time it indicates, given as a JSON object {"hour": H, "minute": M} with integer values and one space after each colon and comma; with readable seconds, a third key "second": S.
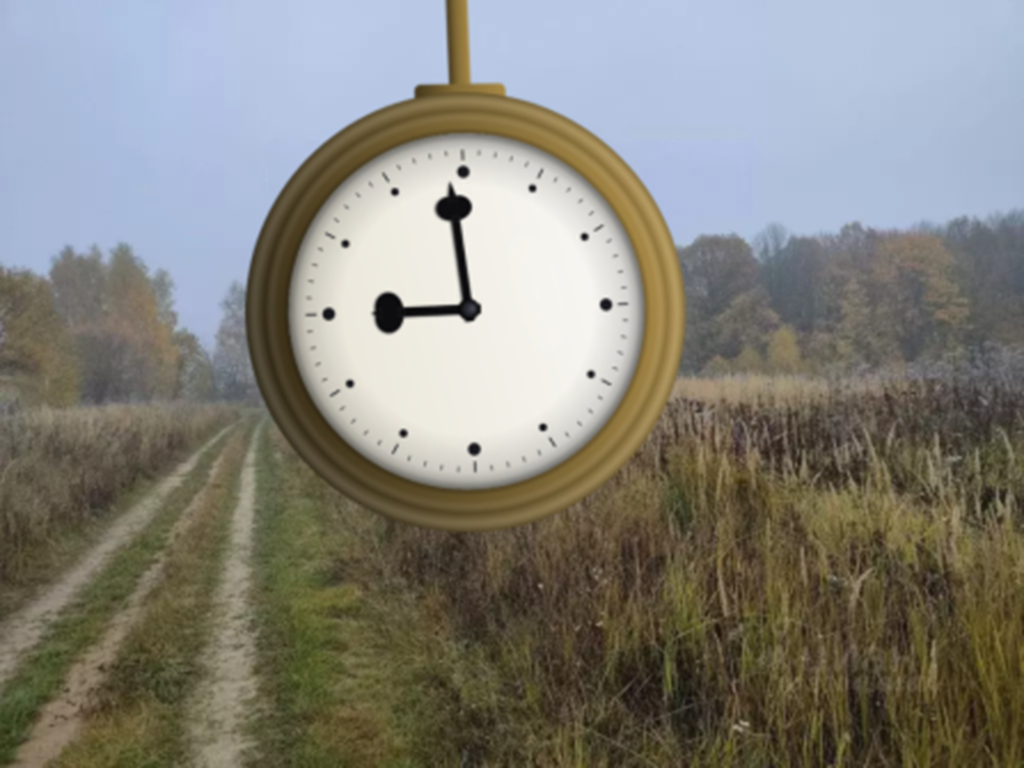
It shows {"hour": 8, "minute": 59}
